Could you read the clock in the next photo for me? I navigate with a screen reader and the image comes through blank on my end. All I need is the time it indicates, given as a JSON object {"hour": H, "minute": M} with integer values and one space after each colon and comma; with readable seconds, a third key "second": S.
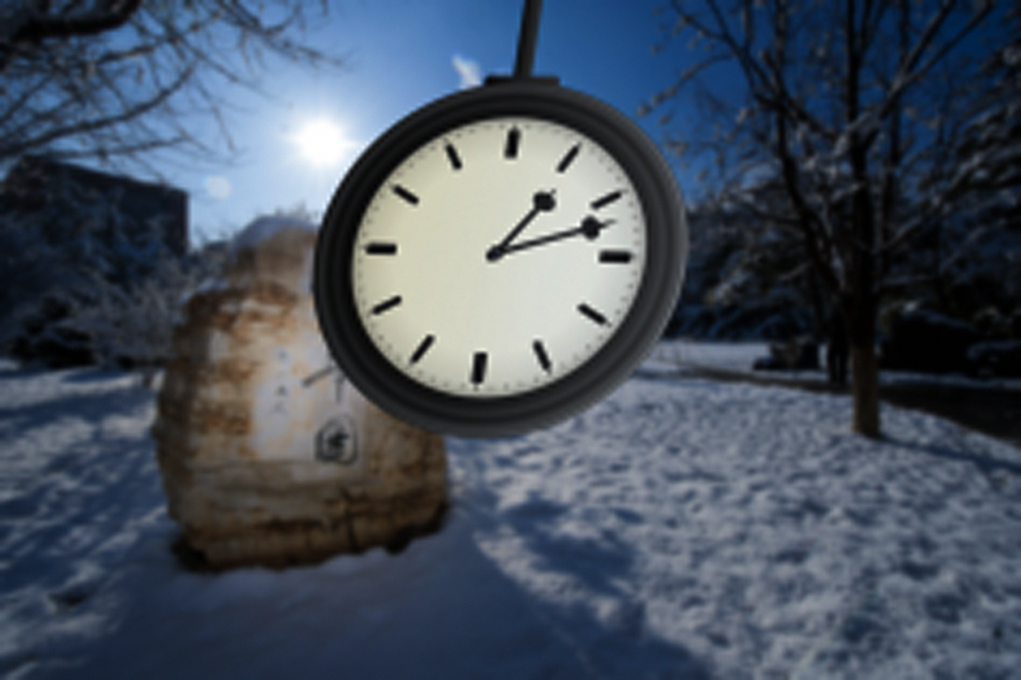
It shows {"hour": 1, "minute": 12}
